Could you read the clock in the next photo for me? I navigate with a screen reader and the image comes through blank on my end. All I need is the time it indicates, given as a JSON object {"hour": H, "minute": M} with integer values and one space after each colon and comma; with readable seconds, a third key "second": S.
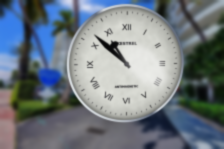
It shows {"hour": 10, "minute": 52}
